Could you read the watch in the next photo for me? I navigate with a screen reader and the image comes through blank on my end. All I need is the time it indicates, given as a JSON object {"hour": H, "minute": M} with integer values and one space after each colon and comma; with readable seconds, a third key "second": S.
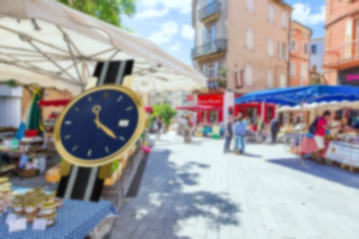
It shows {"hour": 11, "minute": 21}
